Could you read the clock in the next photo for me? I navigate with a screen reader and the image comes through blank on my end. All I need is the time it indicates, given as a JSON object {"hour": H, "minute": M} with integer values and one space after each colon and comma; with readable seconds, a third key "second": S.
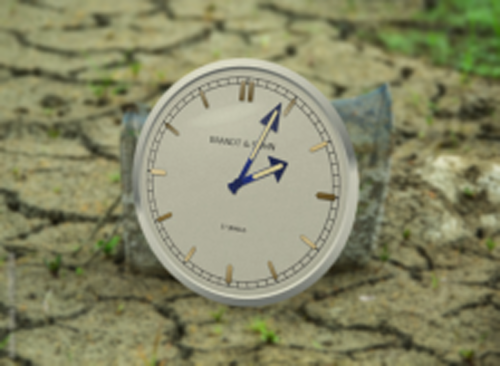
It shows {"hour": 2, "minute": 4}
